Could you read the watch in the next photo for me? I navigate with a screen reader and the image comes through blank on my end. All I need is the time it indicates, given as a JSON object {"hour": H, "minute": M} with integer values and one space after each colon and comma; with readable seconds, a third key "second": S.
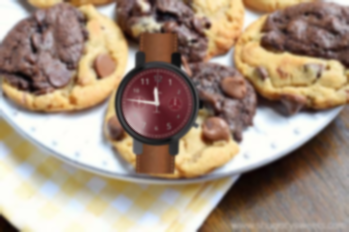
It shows {"hour": 11, "minute": 46}
